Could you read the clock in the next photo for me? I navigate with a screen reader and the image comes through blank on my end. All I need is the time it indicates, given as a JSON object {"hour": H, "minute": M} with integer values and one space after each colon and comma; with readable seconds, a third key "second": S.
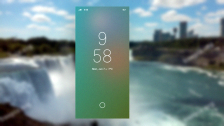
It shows {"hour": 9, "minute": 58}
